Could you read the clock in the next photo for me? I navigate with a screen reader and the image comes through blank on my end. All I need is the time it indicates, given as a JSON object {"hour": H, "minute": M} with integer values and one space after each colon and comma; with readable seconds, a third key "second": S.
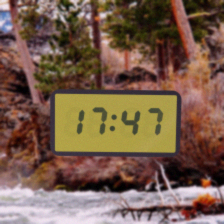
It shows {"hour": 17, "minute": 47}
